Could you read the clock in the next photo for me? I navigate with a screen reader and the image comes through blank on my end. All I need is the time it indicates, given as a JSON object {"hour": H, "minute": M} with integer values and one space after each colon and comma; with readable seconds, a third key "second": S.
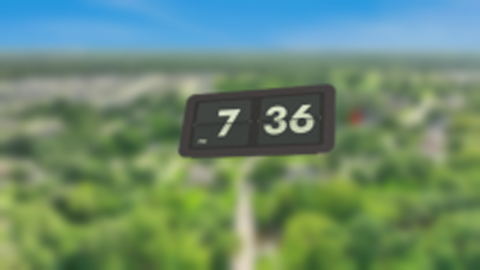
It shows {"hour": 7, "minute": 36}
